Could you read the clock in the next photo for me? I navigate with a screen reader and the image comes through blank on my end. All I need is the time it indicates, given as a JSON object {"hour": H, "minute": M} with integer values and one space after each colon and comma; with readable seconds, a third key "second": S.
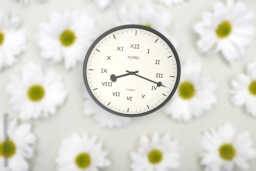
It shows {"hour": 8, "minute": 18}
